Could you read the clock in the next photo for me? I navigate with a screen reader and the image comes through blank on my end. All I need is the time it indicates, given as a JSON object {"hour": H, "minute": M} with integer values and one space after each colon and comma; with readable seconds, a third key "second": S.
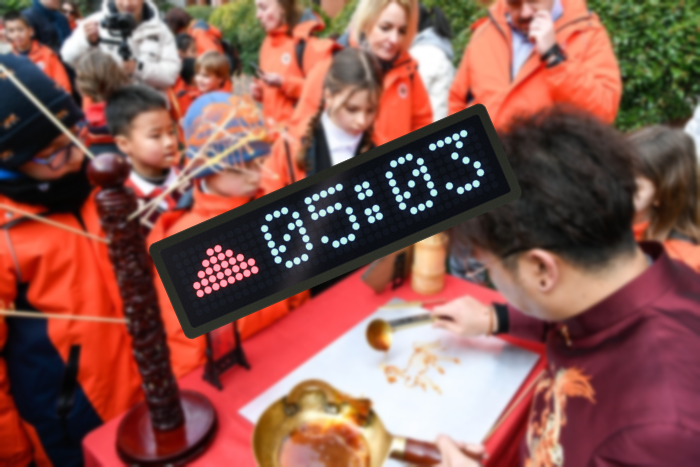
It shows {"hour": 5, "minute": 3}
